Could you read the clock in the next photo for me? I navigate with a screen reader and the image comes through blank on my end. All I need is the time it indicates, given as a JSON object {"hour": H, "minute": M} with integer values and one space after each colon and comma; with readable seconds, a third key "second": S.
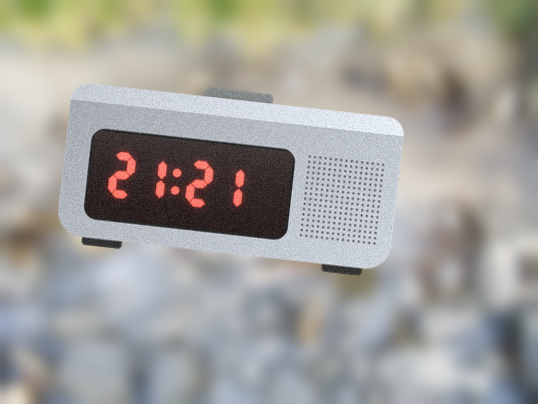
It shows {"hour": 21, "minute": 21}
